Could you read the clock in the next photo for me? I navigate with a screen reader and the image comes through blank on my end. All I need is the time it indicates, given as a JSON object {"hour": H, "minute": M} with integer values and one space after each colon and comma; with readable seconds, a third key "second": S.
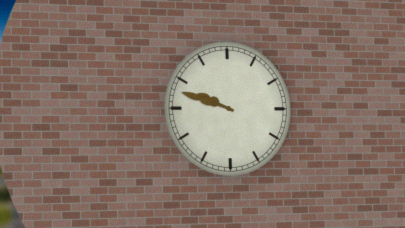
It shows {"hour": 9, "minute": 48}
